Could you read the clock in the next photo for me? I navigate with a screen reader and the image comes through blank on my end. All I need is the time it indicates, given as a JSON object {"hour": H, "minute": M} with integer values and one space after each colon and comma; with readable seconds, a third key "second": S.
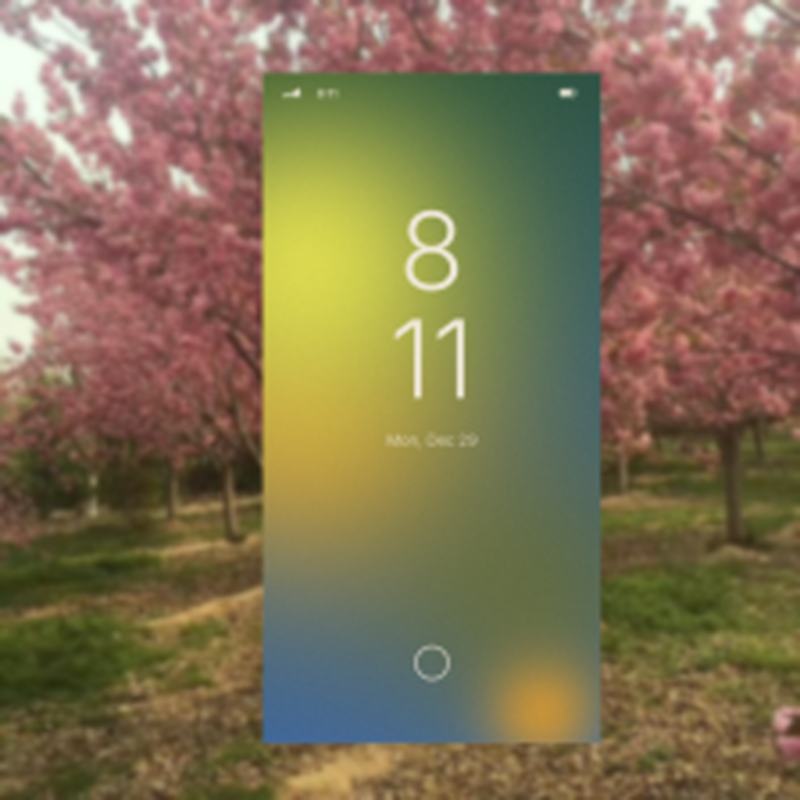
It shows {"hour": 8, "minute": 11}
